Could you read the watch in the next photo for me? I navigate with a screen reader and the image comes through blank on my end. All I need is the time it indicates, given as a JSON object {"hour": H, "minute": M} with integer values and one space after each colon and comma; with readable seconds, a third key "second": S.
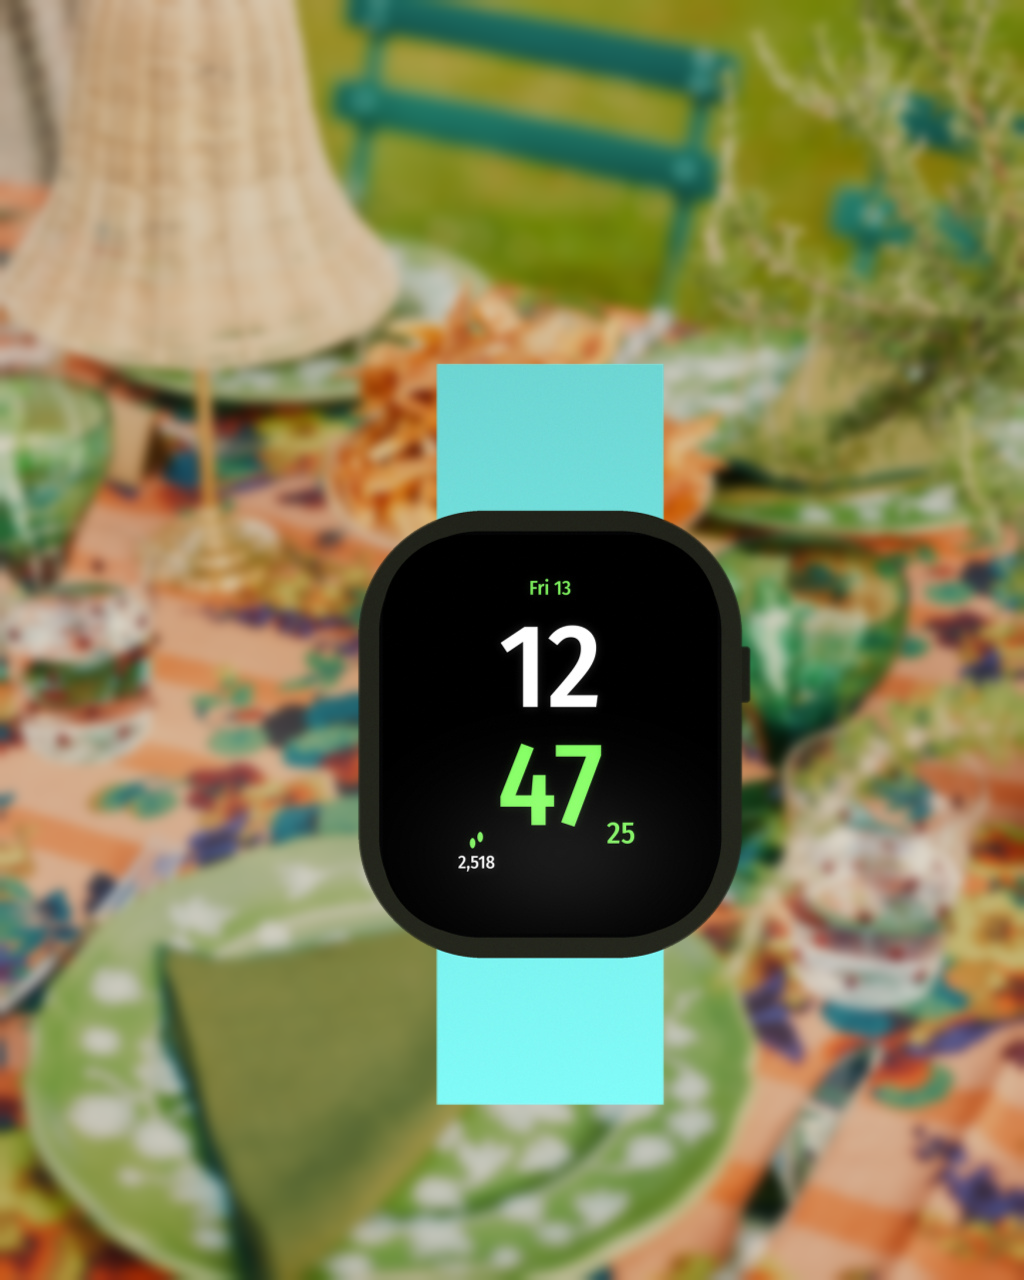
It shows {"hour": 12, "minute": 47, "second": 25}
